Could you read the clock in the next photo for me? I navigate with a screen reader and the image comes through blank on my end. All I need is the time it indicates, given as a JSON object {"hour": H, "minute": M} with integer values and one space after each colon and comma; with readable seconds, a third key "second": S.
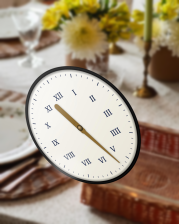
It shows {"hour": 11, "minute": 27}
